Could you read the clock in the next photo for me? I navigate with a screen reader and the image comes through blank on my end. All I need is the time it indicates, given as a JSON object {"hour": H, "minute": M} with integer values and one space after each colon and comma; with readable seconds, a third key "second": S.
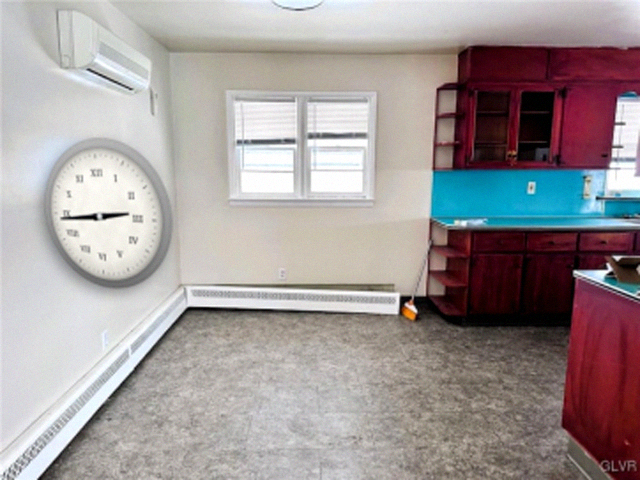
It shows {"hour": 2, "minute": 44}
